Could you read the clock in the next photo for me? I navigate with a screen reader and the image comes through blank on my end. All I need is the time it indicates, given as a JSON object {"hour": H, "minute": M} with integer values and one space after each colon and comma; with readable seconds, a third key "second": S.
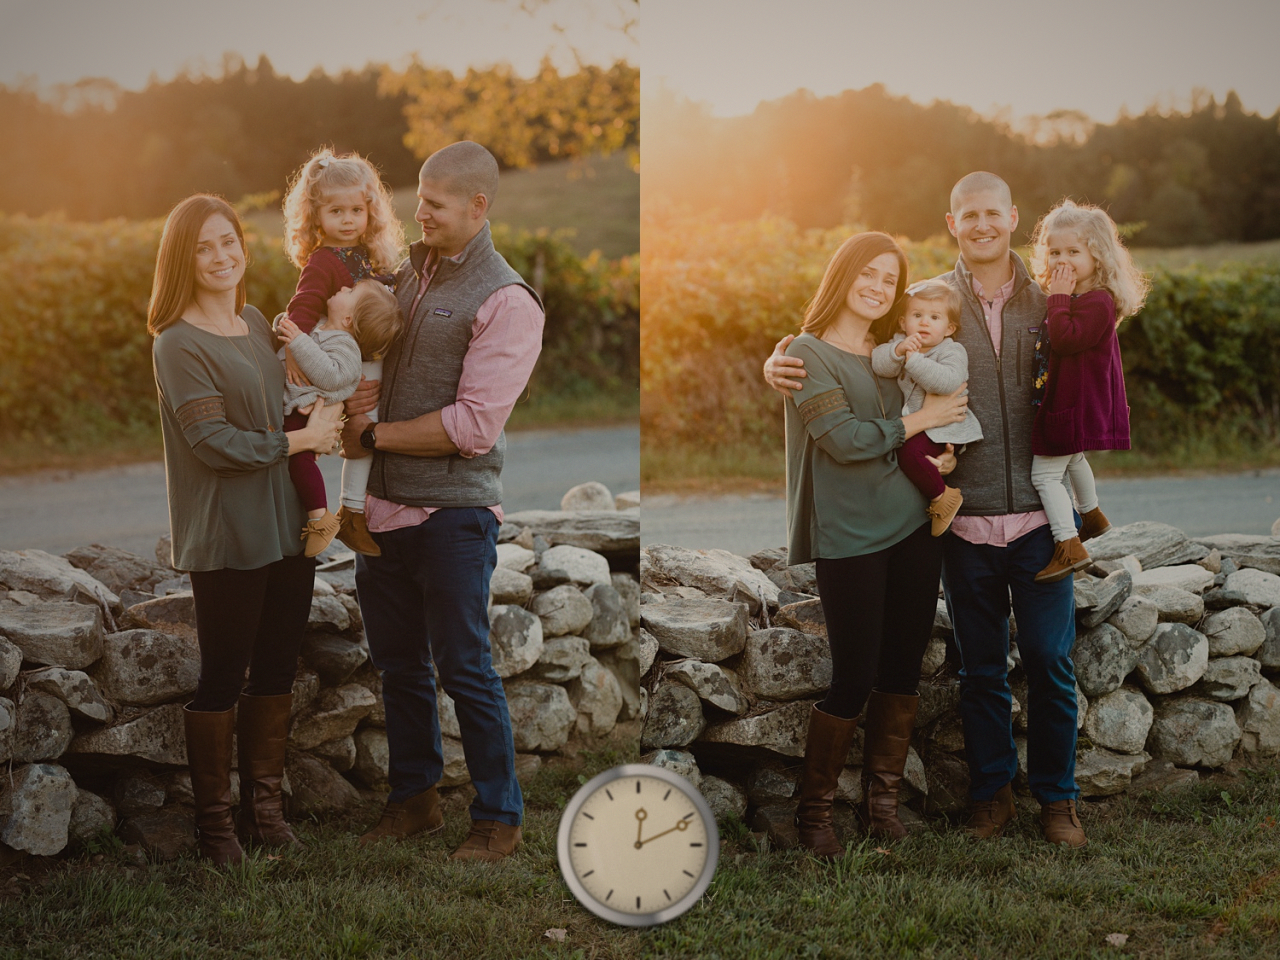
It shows {"hour": 12, "minute": 11}
